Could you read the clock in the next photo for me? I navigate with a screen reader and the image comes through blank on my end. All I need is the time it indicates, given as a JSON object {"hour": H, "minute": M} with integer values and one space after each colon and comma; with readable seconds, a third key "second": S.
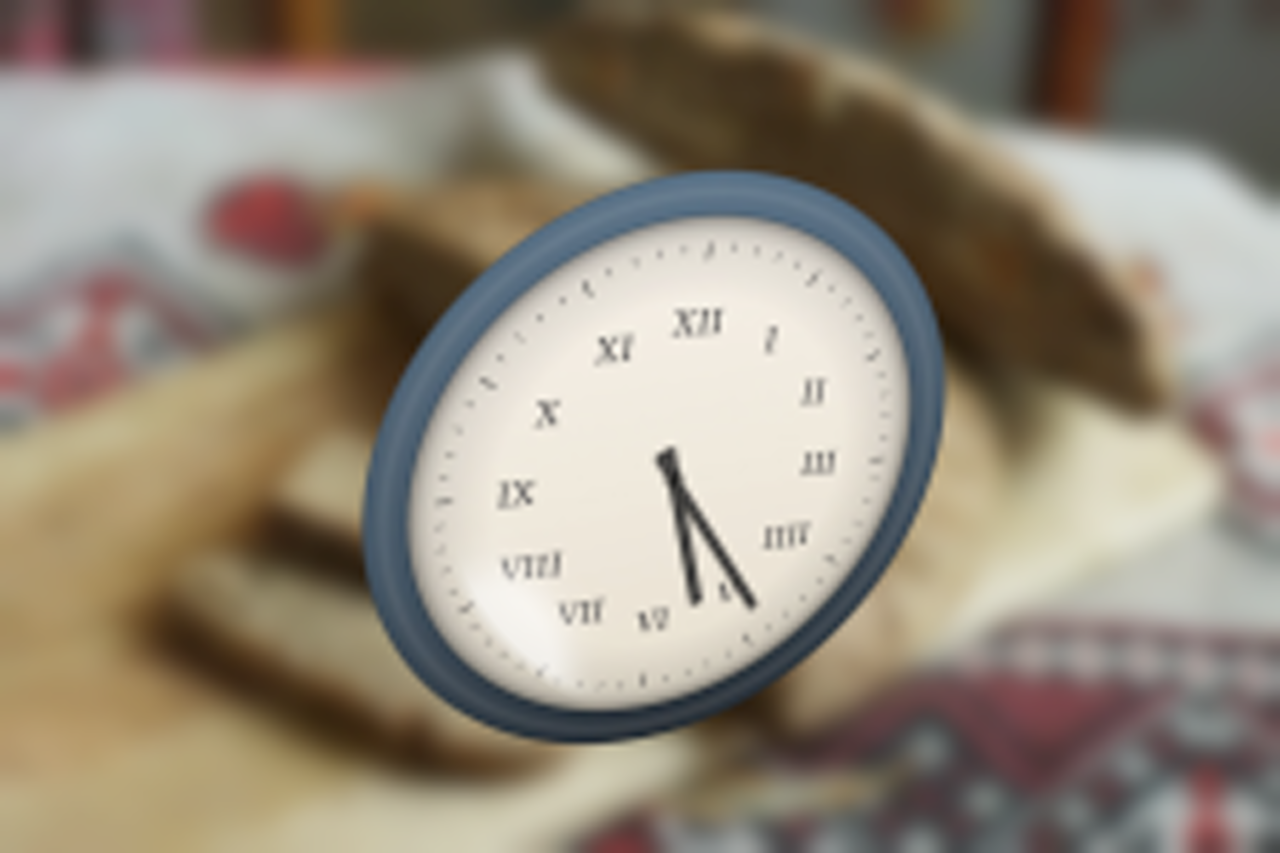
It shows {"hour": 5, "minute": 24}
